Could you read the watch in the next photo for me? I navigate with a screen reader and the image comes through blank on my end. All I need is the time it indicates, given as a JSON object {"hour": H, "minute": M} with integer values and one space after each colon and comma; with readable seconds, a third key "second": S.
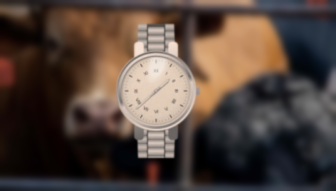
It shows {"hour": 1, "minute": 38}
